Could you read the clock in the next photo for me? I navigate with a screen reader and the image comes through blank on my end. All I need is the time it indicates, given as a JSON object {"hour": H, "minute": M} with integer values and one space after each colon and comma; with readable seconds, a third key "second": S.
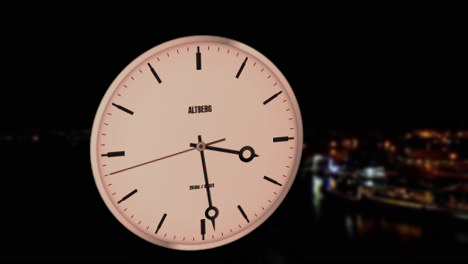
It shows {"hour": 3, "minute": 28, "second": 43}
